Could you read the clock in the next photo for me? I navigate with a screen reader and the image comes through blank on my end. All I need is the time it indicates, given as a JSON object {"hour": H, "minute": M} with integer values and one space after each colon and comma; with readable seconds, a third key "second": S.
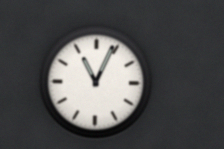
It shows {"hour": 11, "minute": 4}
